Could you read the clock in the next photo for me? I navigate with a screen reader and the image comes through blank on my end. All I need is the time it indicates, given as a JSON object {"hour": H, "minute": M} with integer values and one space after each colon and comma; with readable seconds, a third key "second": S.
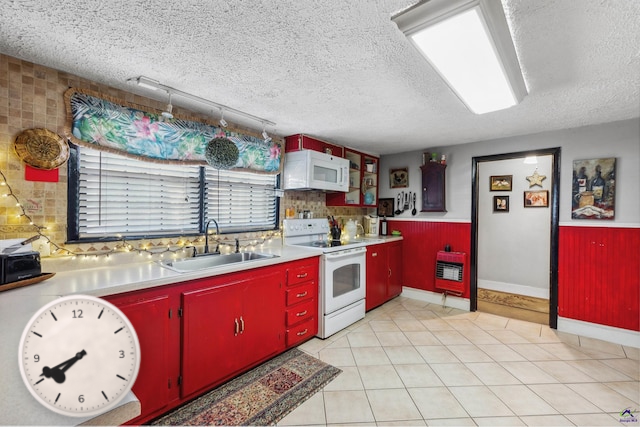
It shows {"hour": 7, "minute": 41}
